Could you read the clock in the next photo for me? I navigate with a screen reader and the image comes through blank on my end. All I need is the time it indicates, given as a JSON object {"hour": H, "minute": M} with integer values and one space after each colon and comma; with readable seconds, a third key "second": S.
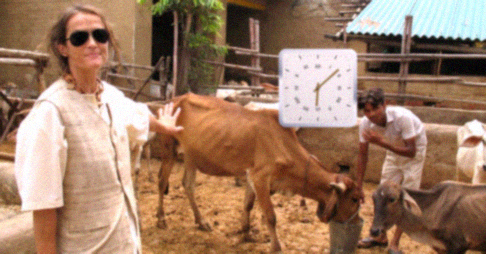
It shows {"hour": 6, "minute": 8}
